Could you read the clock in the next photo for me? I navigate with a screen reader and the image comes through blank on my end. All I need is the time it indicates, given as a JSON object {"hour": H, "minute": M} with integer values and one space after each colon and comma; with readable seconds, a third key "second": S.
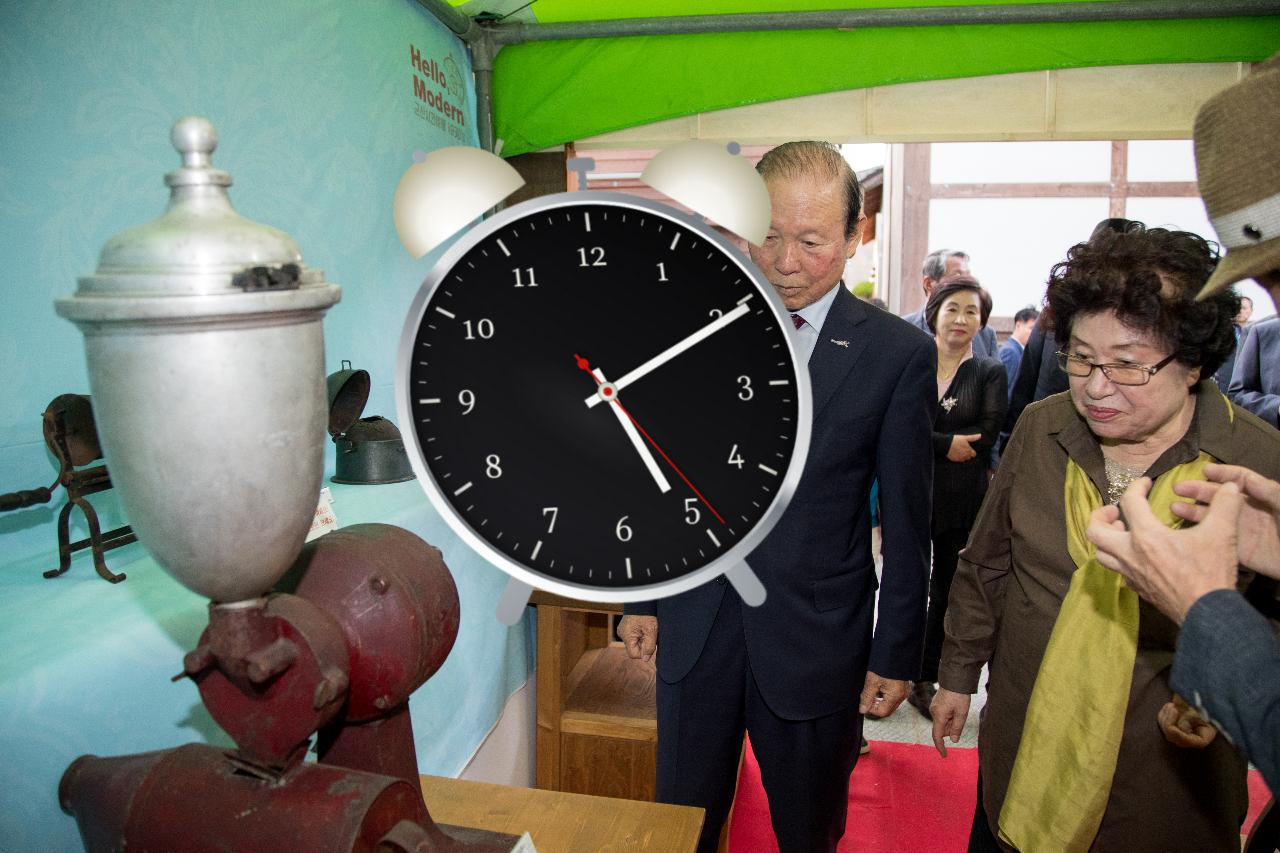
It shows {"hour": 5, "minute": 10, "second": 24}
